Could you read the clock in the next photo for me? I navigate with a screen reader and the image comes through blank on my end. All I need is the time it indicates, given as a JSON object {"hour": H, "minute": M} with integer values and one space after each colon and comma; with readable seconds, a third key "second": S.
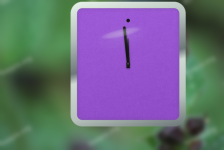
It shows {"hour": 11, "minute": 59}
